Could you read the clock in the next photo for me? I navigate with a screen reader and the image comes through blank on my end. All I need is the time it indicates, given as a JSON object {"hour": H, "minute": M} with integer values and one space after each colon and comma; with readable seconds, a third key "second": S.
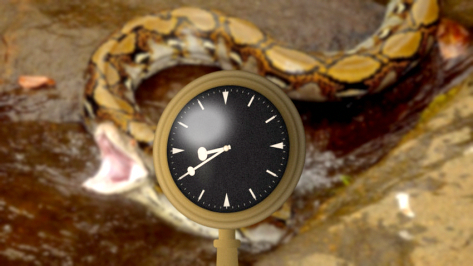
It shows {"hour": 8, "minute": 40}
